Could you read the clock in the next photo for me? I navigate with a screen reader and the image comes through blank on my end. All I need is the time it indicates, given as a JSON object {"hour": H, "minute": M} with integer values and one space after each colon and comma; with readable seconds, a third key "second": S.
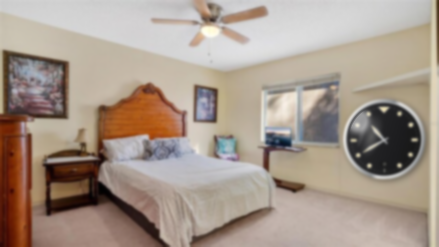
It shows {"hour": 10, "minute": 40}
